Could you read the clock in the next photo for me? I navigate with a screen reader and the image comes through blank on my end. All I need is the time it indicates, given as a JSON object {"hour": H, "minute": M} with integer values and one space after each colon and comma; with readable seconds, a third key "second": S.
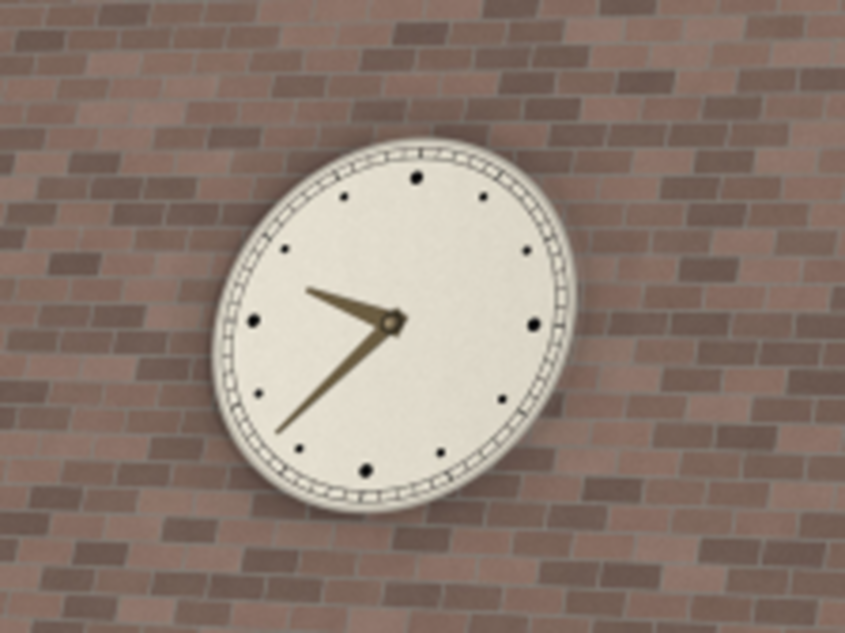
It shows {"hour": 9, "minute": 37}
